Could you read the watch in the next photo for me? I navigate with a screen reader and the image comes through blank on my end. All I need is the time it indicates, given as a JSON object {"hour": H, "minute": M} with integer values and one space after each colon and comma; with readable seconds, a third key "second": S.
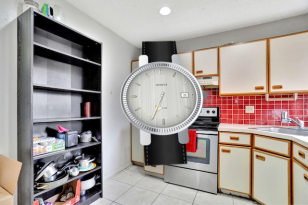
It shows {"hour": 6, "minute": 34}
